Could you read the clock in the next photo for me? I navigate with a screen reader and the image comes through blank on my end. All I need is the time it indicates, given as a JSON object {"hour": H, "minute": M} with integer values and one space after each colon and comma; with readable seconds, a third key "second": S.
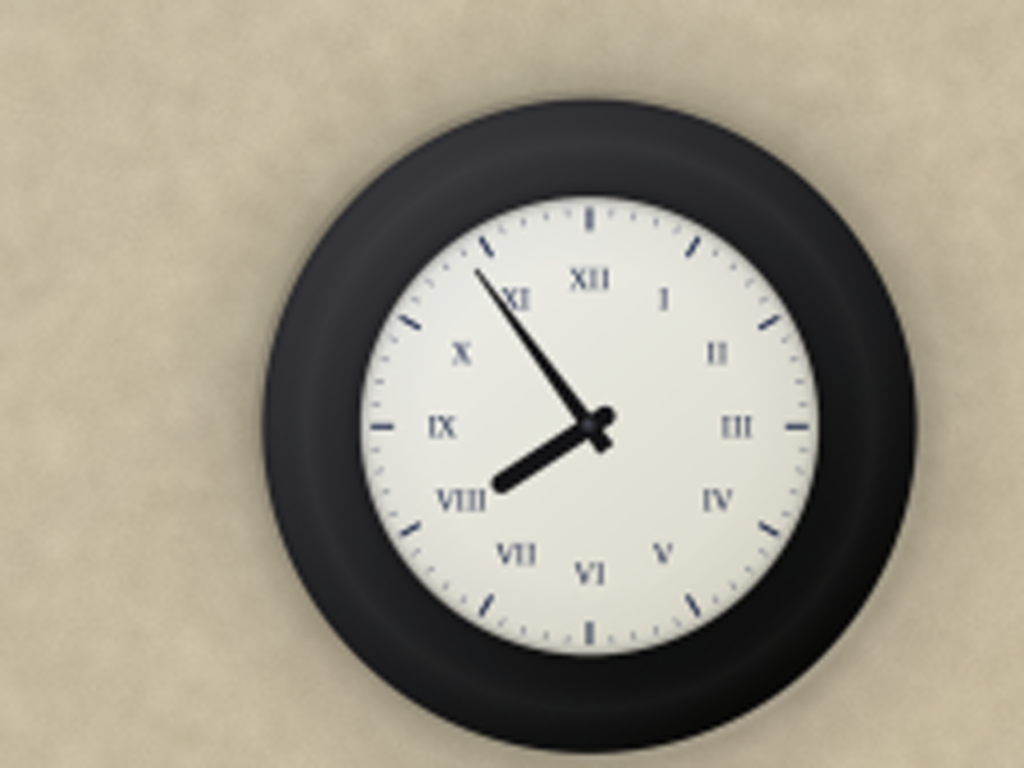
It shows {"hour": 7, "minute": 54}
